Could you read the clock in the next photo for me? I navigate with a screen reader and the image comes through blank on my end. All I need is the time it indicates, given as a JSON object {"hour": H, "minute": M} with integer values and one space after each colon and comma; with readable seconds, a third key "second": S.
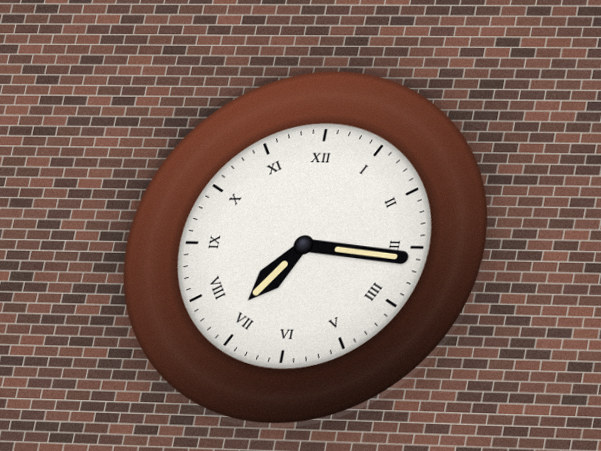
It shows {"hour": 7, "minute": 16}
